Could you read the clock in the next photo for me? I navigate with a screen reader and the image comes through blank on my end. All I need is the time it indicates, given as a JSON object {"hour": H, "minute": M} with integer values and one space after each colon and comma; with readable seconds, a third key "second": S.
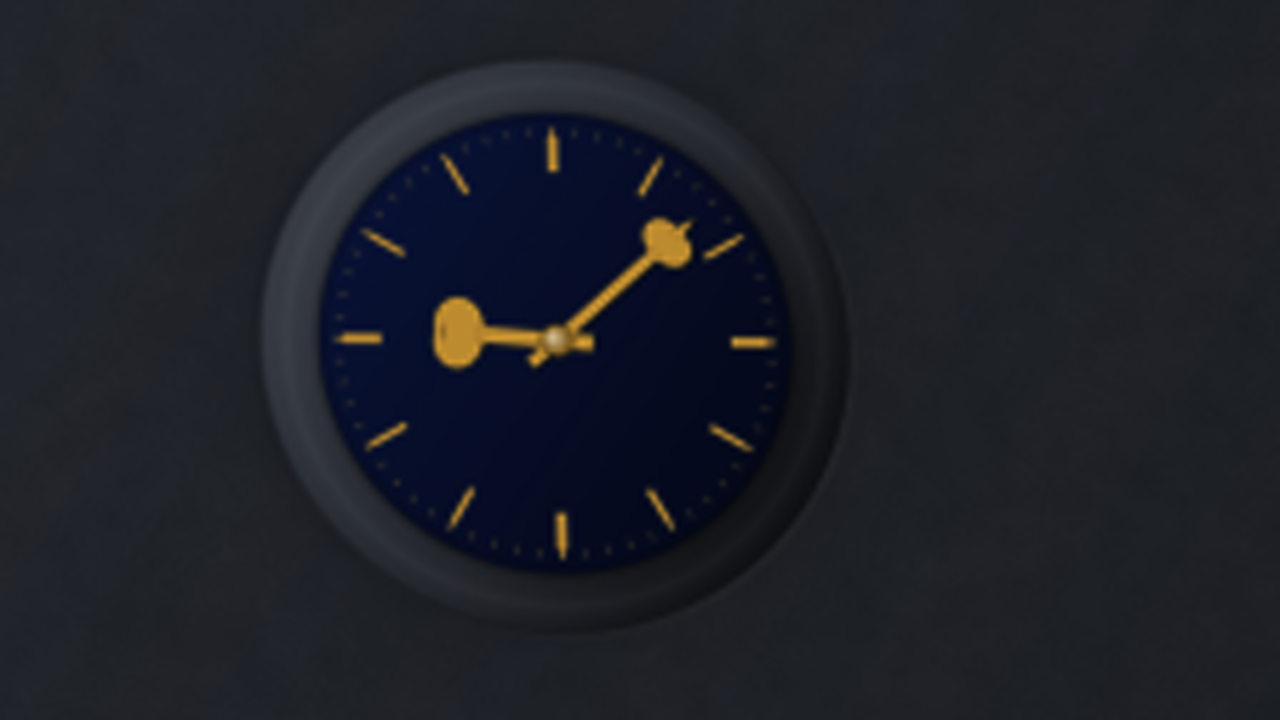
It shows {"hour": 9, "minute": 8}
